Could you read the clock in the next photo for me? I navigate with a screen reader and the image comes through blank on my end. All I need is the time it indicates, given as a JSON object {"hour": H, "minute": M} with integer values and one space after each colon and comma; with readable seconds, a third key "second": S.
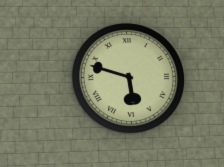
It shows {"hour": 5, "minute": 48}
